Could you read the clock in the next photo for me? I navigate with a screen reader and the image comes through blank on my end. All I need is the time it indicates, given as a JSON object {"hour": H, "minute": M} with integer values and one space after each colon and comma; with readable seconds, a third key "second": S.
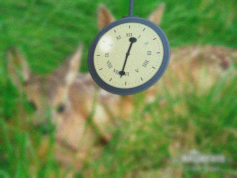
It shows {"hour": 12, "minute": 32}
